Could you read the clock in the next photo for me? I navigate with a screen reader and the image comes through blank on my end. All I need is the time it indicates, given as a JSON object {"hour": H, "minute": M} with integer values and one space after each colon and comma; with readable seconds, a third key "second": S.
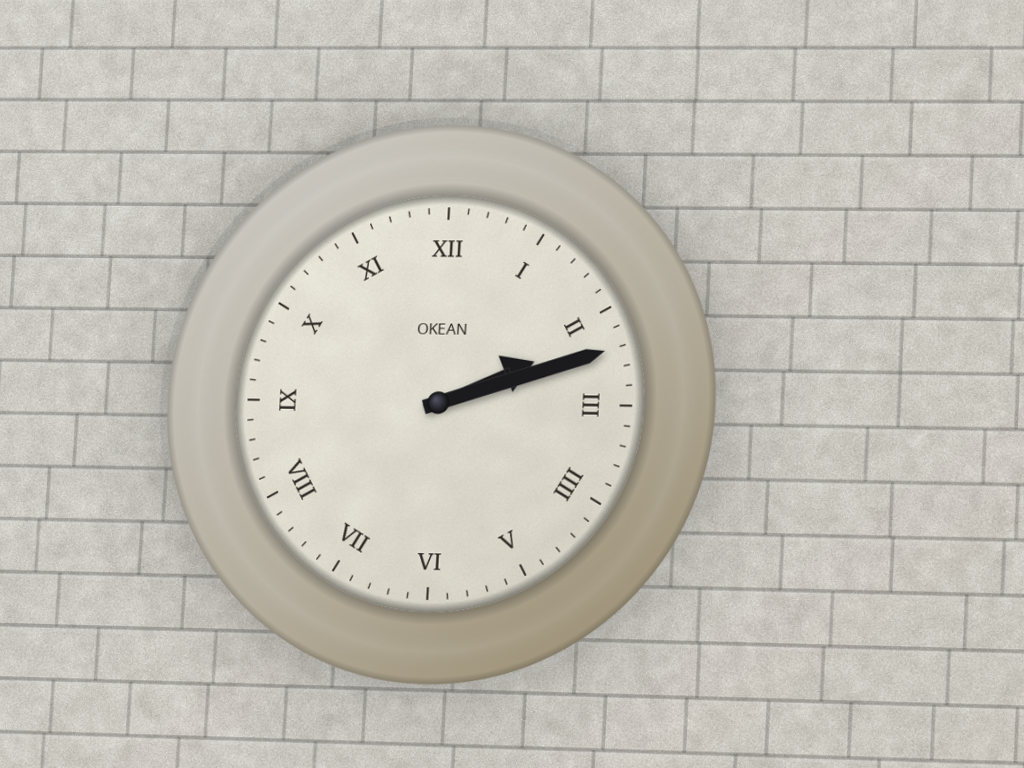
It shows {"hour": 2, "minute": 12}
